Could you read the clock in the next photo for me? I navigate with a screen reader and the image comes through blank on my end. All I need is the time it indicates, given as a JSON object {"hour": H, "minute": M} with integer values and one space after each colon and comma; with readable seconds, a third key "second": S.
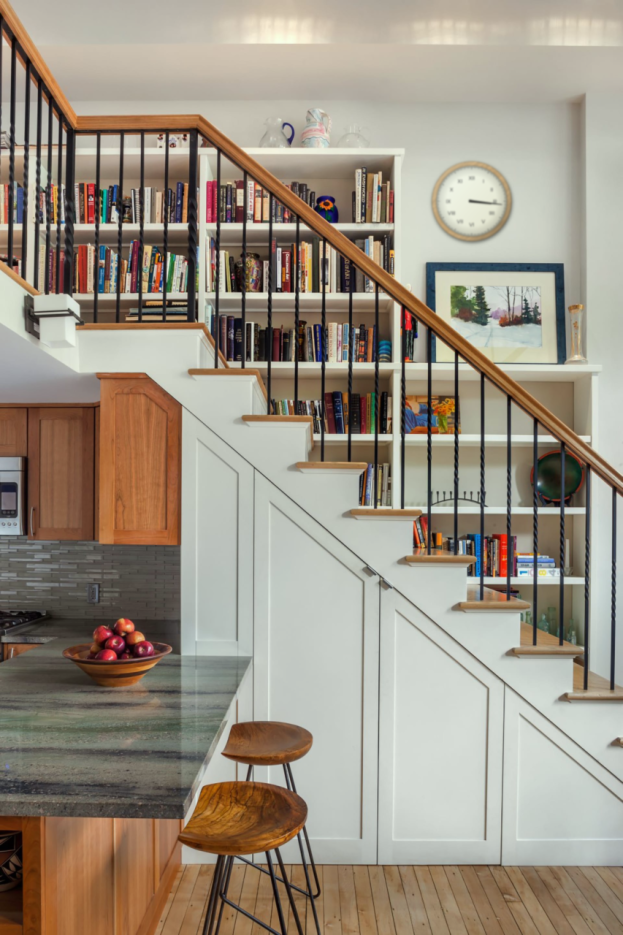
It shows {"hour": 3, "minute": 16}
